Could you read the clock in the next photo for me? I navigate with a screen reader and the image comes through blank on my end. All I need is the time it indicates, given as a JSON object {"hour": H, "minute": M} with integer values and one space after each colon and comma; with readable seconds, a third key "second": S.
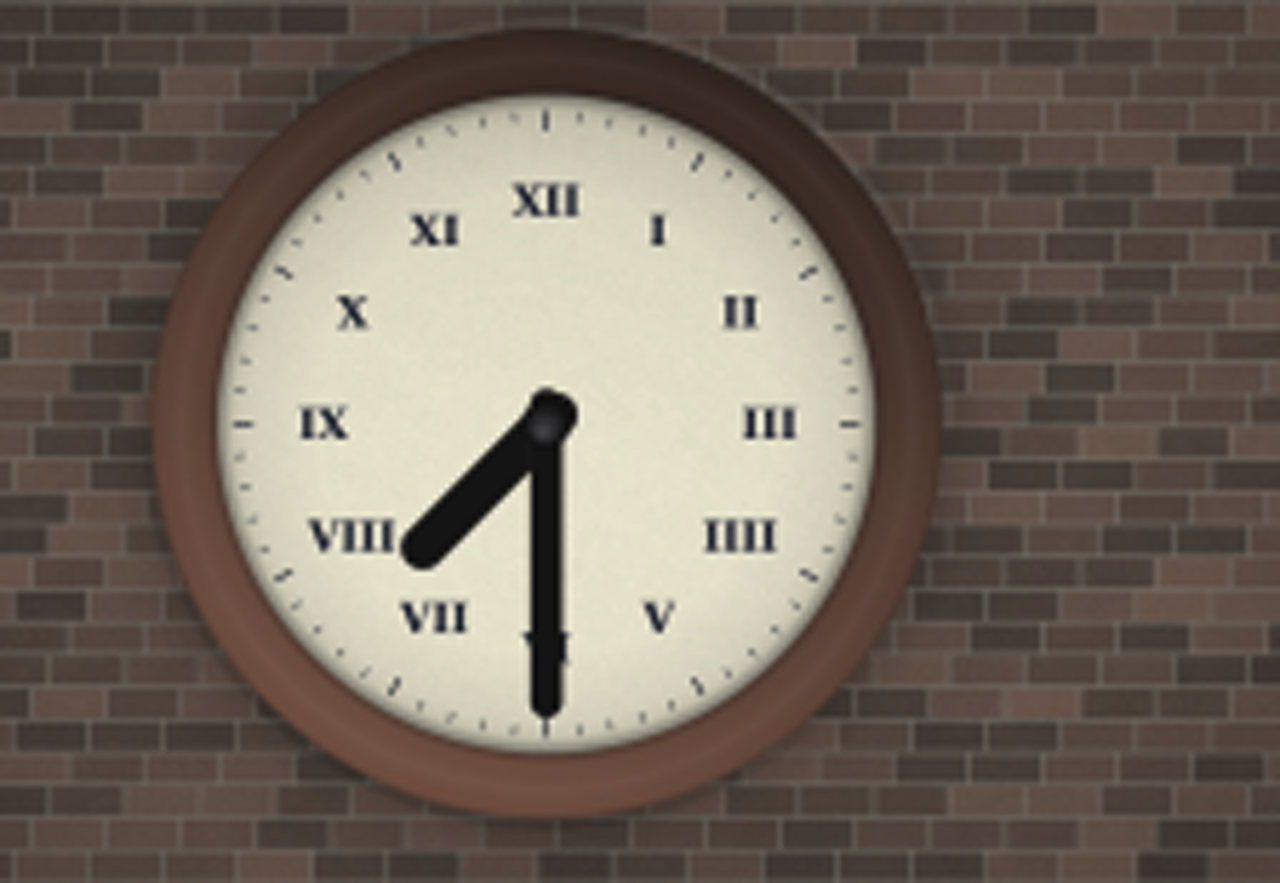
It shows {"hour": 7, "minute": 30}
